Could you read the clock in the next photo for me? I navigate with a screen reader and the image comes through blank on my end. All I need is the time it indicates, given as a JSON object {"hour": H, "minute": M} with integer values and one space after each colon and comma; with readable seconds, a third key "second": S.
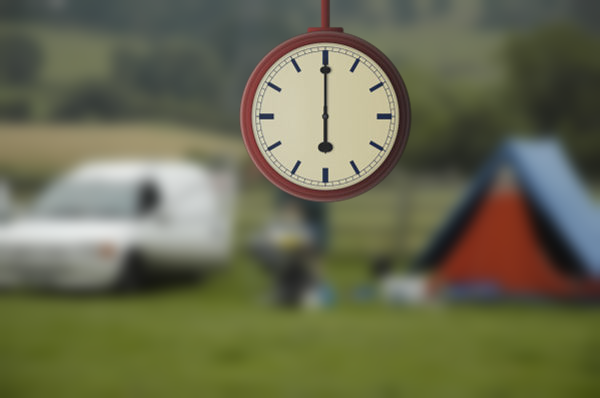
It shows {"hour": 6, "minute": 0}
